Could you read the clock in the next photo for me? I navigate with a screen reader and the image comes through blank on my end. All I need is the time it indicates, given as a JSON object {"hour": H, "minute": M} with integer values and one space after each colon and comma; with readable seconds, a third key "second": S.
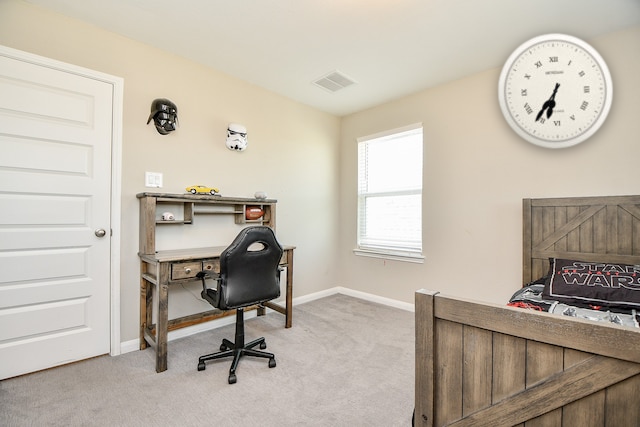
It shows {"hour": 6, "minute": 36}
